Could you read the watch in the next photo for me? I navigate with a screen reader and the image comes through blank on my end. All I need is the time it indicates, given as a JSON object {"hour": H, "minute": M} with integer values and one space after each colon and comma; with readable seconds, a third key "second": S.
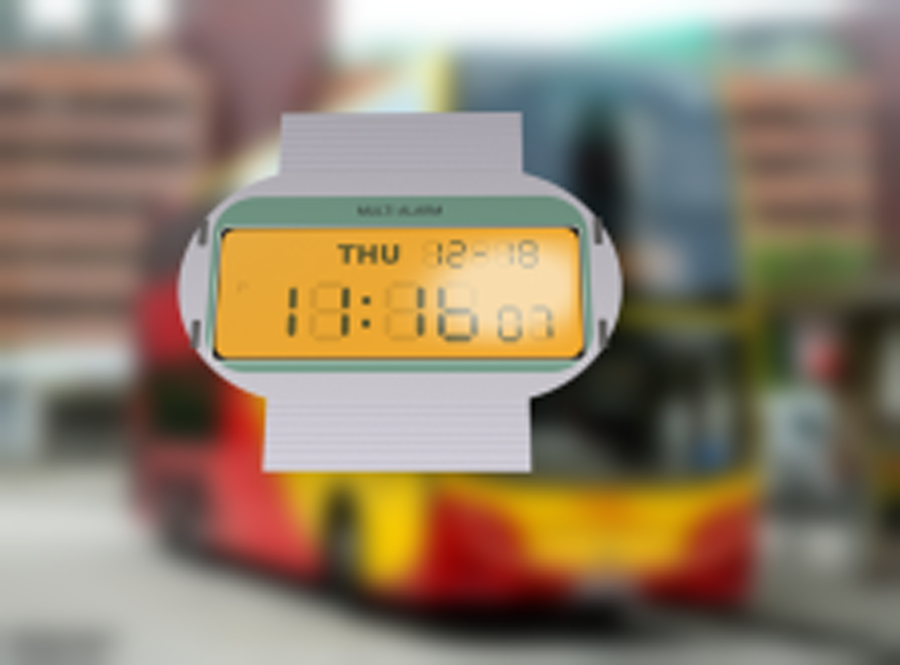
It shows {"hour": 11, "minute": 16, "second": 7}
